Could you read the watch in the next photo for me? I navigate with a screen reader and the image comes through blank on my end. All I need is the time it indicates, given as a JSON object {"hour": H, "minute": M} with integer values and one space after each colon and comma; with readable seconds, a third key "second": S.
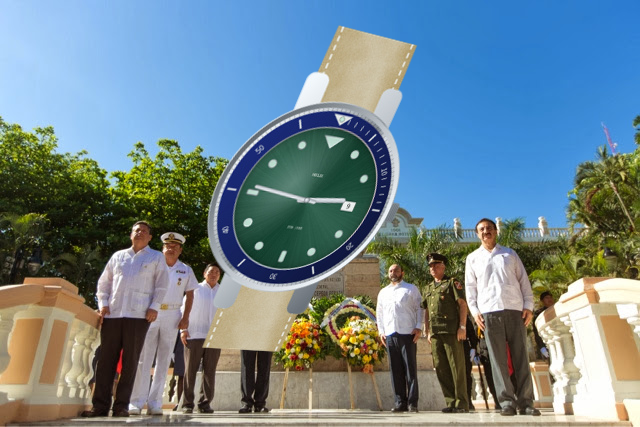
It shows {"hour": 2, "minute": 46}
